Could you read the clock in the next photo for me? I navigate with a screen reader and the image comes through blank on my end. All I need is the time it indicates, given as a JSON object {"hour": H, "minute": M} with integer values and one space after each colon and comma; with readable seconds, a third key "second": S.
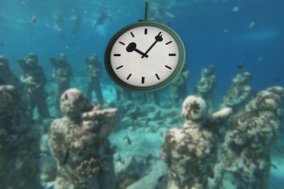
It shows {"hour": 10, "minute": 6}
